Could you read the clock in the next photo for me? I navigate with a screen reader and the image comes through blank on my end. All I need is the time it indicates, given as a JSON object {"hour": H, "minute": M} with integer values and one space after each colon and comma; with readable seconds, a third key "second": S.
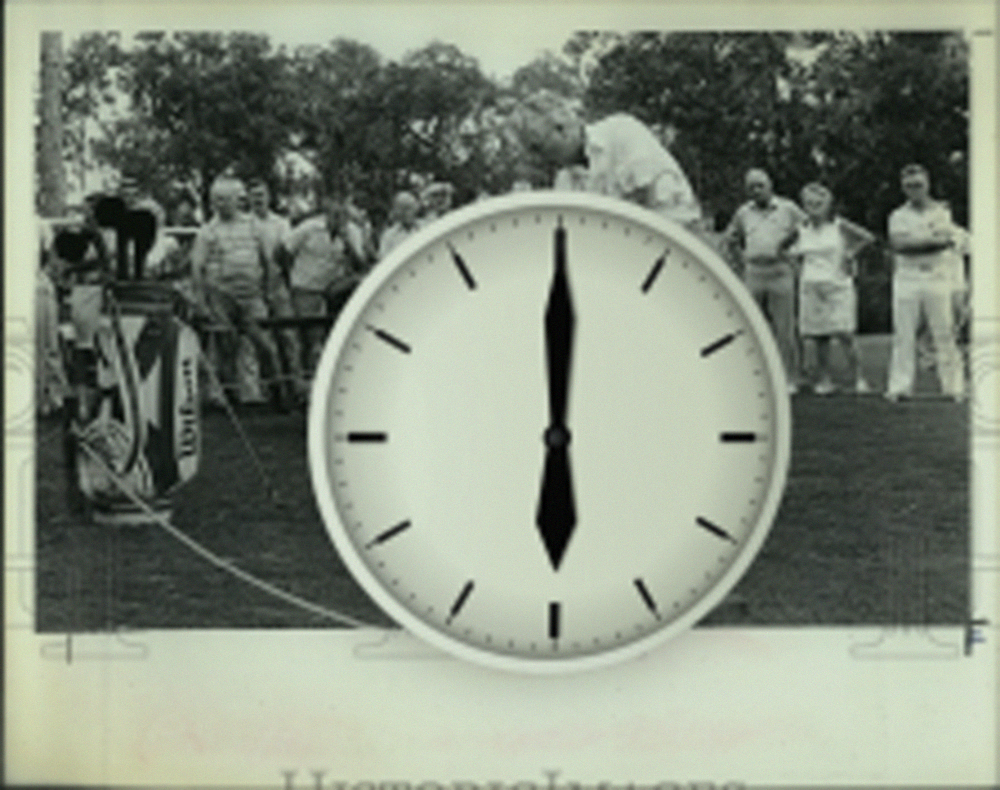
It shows {"hour": 6, "minute": 0}
